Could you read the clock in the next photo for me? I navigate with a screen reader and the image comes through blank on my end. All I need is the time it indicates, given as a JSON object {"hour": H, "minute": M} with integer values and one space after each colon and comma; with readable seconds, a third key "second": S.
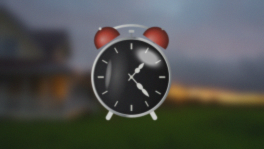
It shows {"hour": 1, "minute": 23}
